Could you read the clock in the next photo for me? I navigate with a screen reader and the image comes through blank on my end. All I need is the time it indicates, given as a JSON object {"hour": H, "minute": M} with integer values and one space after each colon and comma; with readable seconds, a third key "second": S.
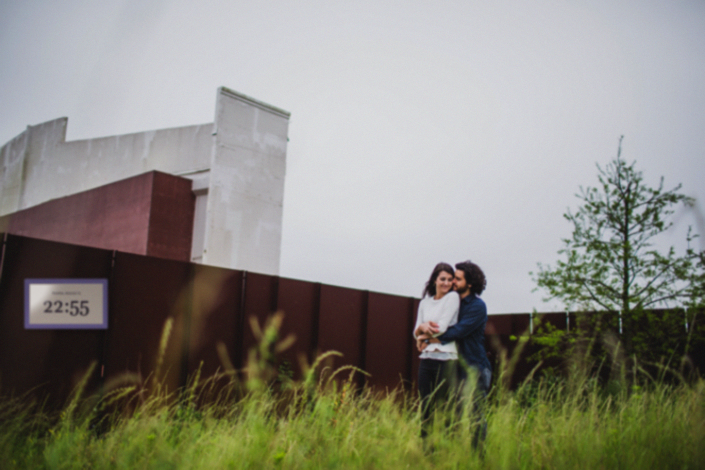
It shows {"hour": 22, "minute": 55}
